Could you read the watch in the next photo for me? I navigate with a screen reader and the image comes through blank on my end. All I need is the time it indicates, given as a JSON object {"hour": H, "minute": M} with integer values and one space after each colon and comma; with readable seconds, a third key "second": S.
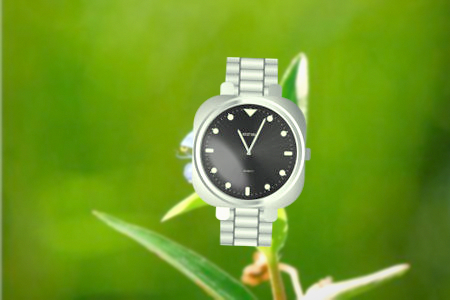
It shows {"hour": 11, "minute": 4}
